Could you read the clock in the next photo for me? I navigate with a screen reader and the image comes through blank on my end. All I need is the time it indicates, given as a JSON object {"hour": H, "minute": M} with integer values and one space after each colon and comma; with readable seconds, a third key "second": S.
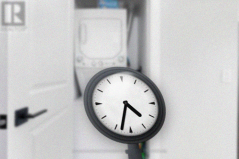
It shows {"hour": 4, "minute": 33}
